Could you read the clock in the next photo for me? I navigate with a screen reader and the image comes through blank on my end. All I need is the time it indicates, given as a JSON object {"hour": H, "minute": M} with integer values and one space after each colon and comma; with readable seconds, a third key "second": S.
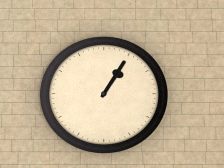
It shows {"hour": 1, "minute": 5}
